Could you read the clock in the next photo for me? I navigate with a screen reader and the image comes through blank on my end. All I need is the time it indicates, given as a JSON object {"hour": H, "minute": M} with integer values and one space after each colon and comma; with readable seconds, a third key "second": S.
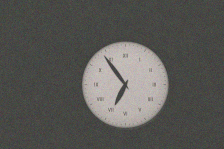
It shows {"hour": 6, "minute": 54}
